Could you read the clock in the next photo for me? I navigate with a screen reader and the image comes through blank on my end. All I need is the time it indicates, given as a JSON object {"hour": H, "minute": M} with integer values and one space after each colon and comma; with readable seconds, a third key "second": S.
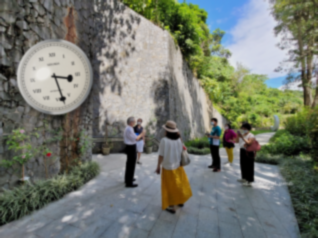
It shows {"hour": 3, "minute": 28}
